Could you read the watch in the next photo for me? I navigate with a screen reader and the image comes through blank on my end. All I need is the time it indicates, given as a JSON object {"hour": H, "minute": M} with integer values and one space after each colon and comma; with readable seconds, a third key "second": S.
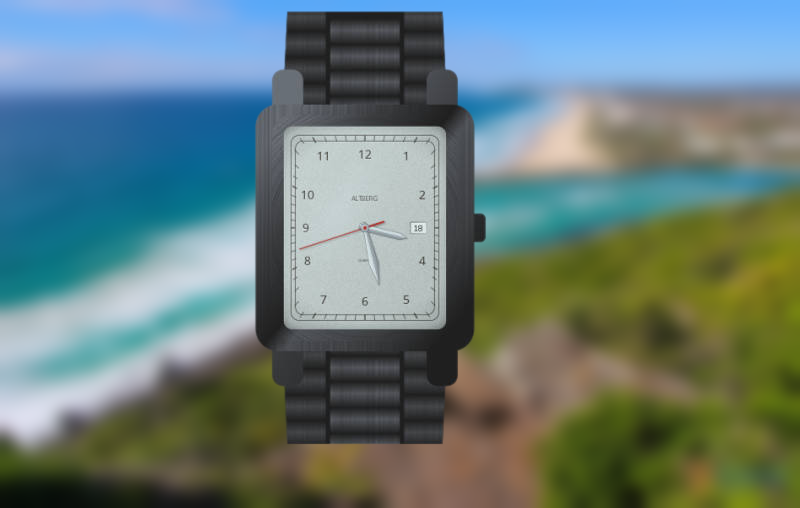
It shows {"hour": 3, "minute": 27, "second": 42}
